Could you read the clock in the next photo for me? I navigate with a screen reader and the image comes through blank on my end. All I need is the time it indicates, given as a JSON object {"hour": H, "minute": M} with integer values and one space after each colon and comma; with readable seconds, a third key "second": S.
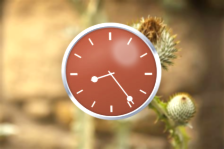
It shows {"hour": 8, "minute": 24}
